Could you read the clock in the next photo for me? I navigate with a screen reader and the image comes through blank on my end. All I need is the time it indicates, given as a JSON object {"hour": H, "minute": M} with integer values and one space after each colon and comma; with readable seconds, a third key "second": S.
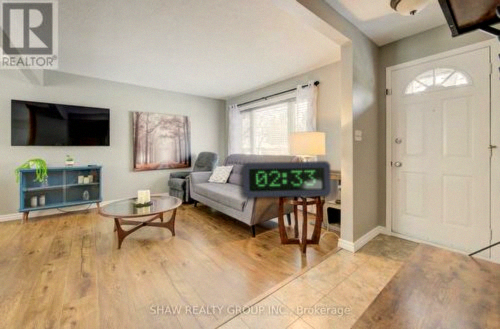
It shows {"hour": 2, "minute": 33}
